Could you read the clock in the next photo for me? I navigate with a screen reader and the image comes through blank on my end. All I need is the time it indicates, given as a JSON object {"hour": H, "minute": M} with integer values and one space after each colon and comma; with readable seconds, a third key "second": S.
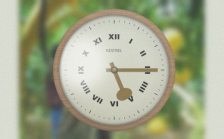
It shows {"hour": 5, "minute": 15}
